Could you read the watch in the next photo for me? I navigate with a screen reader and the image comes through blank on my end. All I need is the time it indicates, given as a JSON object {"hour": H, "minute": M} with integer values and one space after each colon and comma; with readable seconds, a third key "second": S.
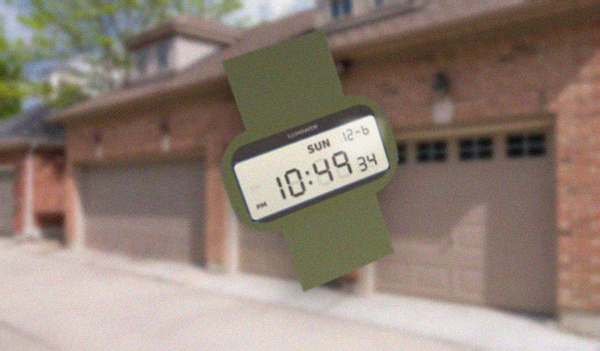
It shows {"hour": 10, "minute": 49, "second": 34}
